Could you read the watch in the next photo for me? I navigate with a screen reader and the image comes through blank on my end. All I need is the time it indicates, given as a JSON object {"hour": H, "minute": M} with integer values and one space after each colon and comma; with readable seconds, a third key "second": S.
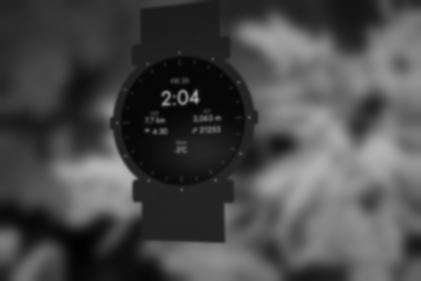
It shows {"hour": 2, "minute": 4}
